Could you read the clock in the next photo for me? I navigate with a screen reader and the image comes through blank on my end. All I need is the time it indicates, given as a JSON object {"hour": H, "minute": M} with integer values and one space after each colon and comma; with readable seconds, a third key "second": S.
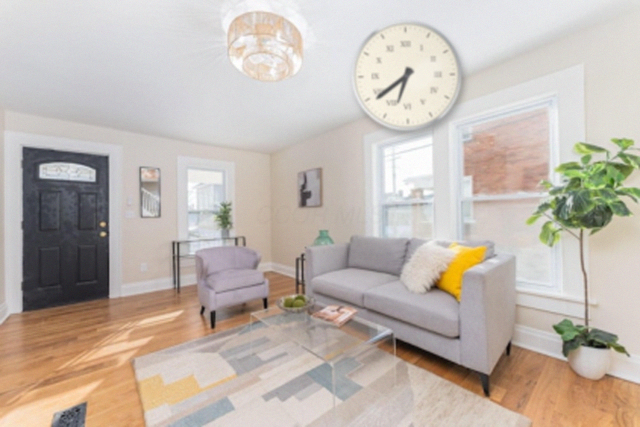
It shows {"hour": 6, "minute": 39}
